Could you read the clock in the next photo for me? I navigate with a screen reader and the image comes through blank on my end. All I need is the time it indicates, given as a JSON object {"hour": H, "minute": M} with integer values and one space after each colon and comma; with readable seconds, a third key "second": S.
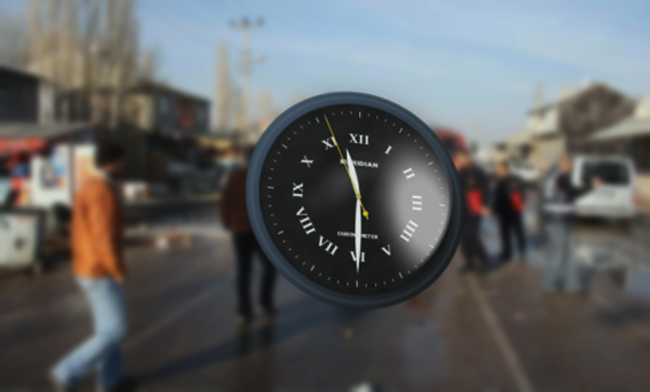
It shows {"hour": 11, "minute": 29, "second": 56}
